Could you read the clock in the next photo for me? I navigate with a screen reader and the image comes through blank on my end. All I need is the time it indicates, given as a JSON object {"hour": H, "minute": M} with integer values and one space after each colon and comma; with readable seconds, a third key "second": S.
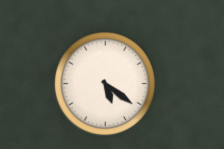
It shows {"hour": 5, "minute": 21}
